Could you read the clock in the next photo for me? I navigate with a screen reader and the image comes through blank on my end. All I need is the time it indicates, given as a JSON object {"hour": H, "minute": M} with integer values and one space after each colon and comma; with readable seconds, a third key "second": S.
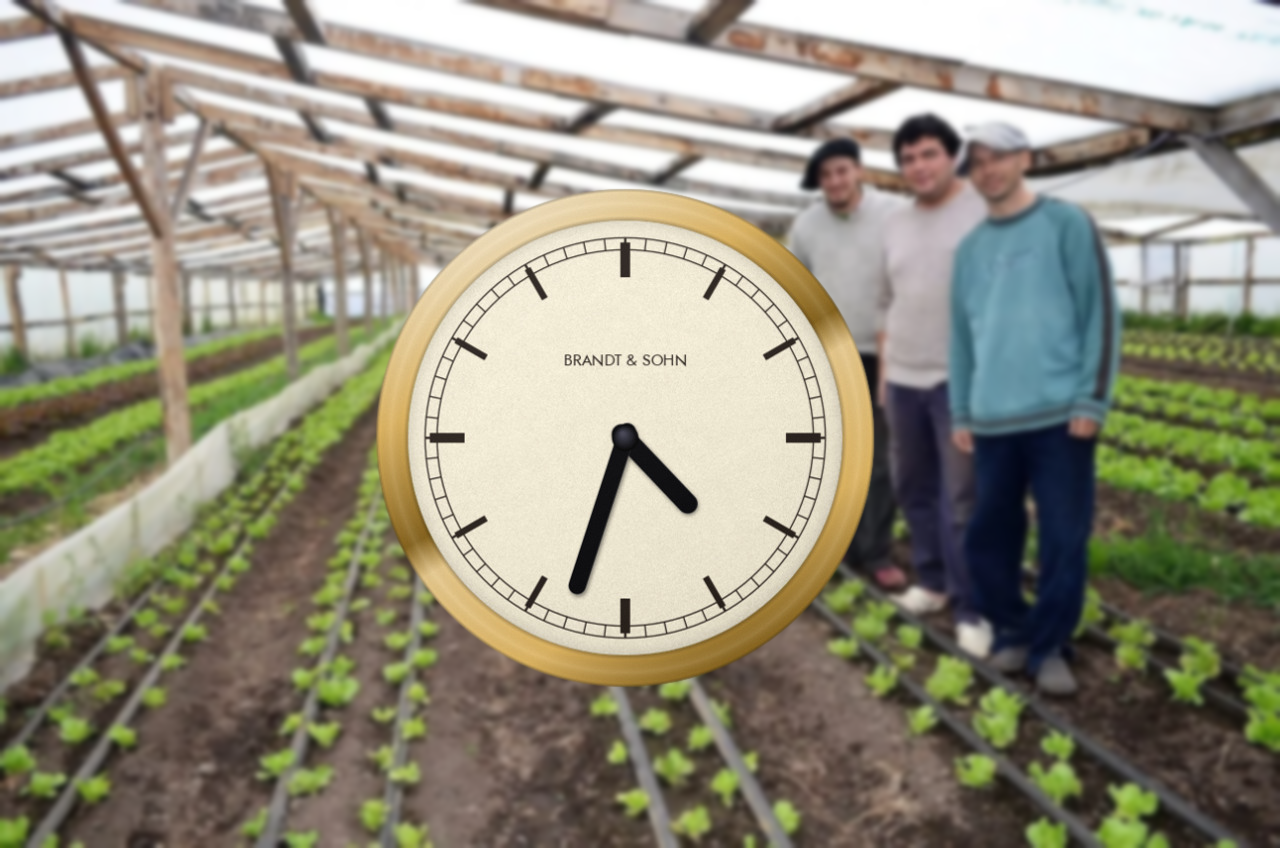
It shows {"hour": 4, "minute": 33}
